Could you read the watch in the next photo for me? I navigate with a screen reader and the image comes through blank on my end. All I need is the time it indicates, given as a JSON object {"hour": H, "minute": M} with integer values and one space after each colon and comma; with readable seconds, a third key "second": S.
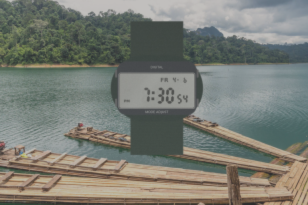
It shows {"hour": 7, "minute": 30, "second": 54}
